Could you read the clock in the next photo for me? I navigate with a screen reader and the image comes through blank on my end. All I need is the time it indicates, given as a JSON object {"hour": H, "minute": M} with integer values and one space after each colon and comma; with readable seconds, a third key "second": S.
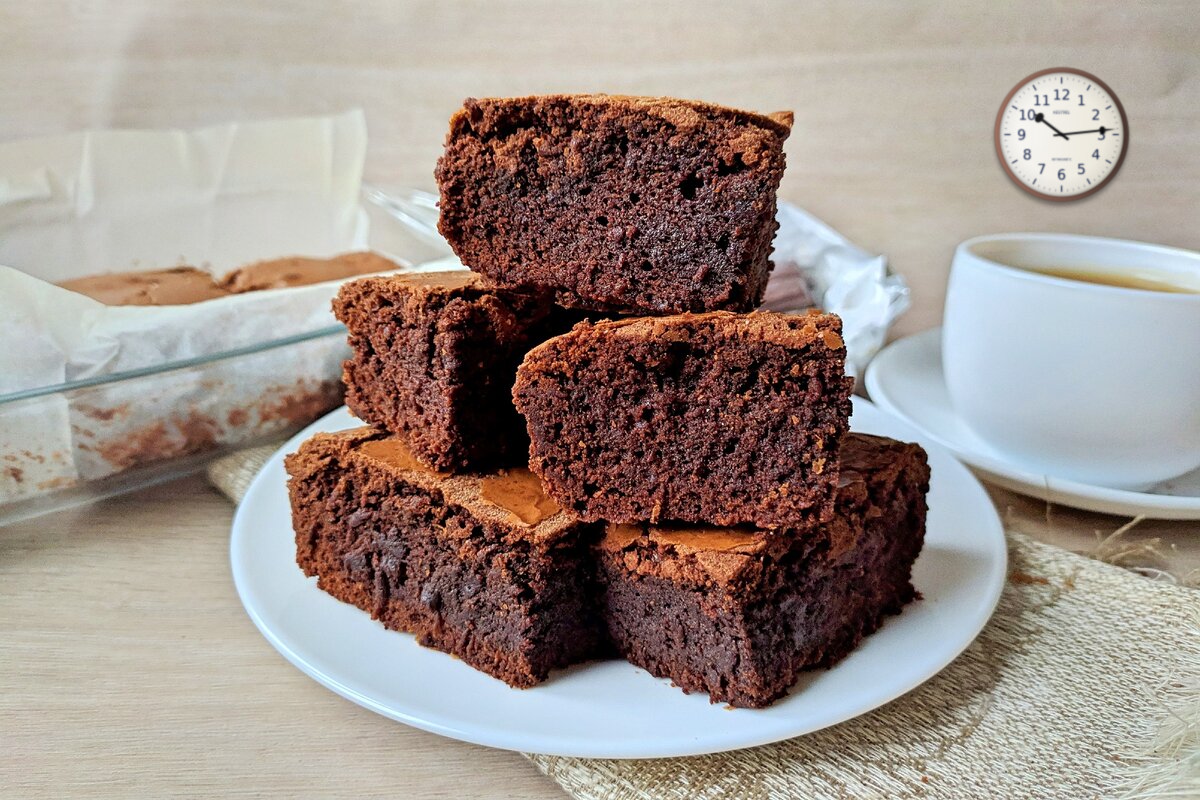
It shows {"hour": 10, "minute": 14}
